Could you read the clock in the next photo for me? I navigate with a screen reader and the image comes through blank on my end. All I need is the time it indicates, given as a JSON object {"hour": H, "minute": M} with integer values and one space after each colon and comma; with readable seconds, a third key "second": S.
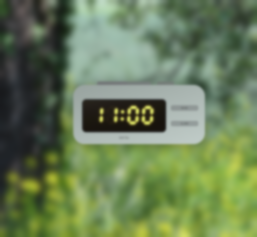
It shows {"hour": 11, "minute": 0}
